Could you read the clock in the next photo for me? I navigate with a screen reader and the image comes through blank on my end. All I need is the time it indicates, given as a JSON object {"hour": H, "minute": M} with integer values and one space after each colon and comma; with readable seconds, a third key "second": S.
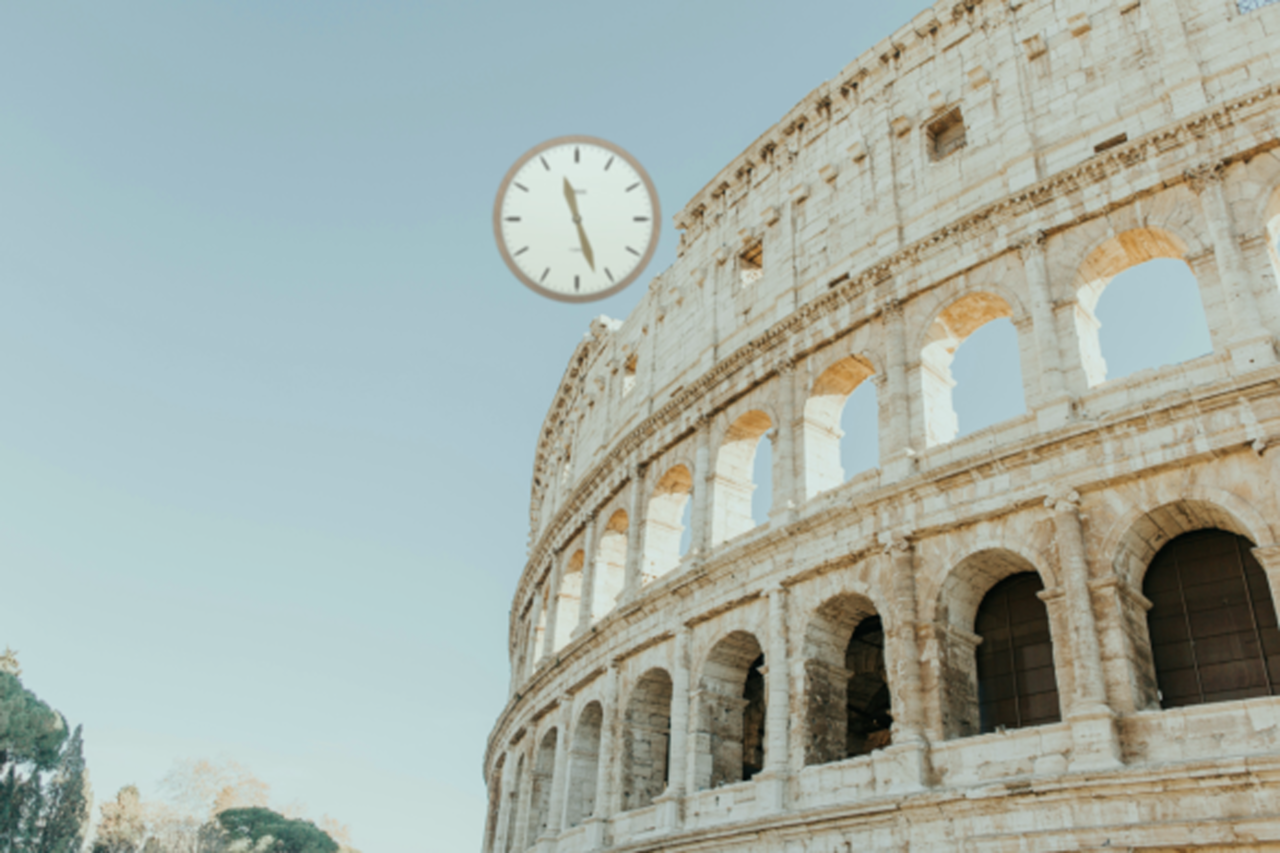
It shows {"hour": 11, "minute": 27}
